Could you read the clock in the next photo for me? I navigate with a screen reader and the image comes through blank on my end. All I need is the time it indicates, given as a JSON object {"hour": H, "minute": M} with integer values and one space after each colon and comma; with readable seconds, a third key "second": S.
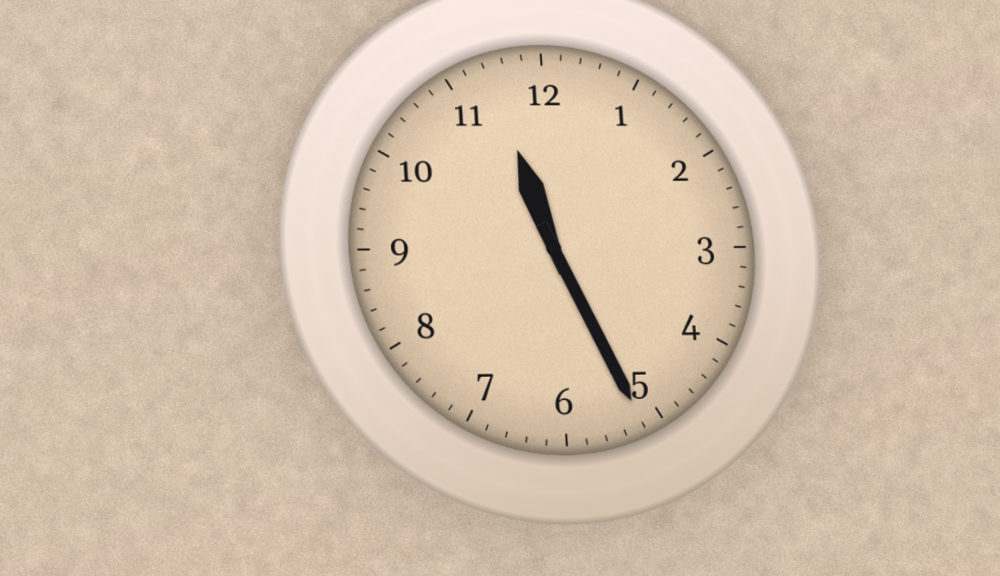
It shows {"hour": 11, "minute": 26}
